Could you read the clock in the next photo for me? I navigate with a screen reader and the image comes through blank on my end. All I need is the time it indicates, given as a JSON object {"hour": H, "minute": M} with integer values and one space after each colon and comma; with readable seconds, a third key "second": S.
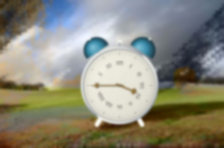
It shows {"hour": 3, "minute": 45}
